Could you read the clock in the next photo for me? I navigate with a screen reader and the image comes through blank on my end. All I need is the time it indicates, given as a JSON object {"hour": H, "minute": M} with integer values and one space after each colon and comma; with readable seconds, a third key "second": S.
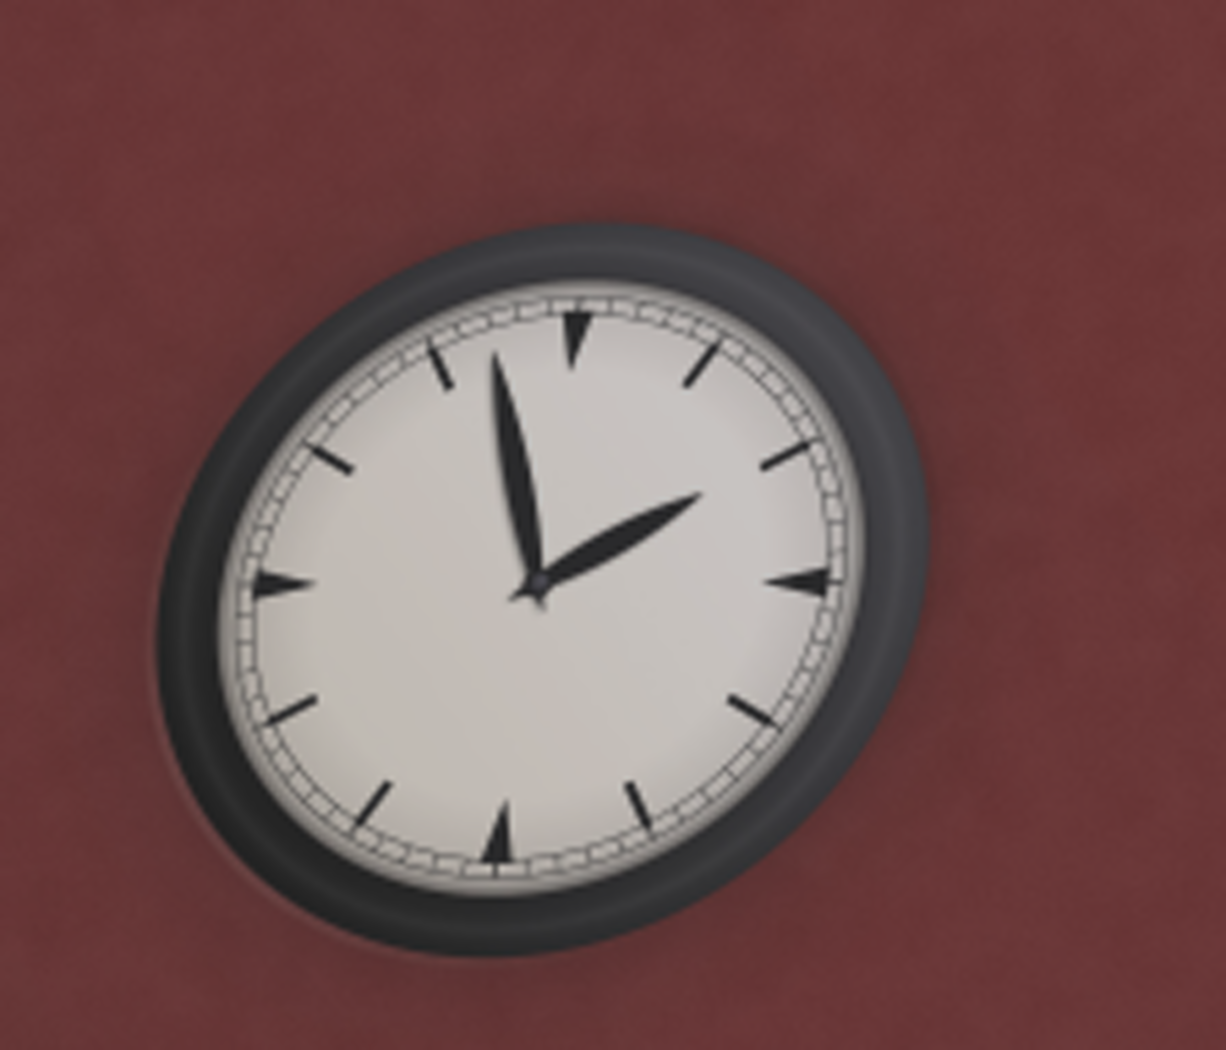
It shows {"hour": 1, "minute": 57}
